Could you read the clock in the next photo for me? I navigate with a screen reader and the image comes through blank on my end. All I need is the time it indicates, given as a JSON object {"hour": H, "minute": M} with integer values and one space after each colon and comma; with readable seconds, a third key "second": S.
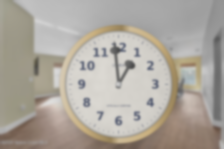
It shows {"hour": 12, "minute": 59}
